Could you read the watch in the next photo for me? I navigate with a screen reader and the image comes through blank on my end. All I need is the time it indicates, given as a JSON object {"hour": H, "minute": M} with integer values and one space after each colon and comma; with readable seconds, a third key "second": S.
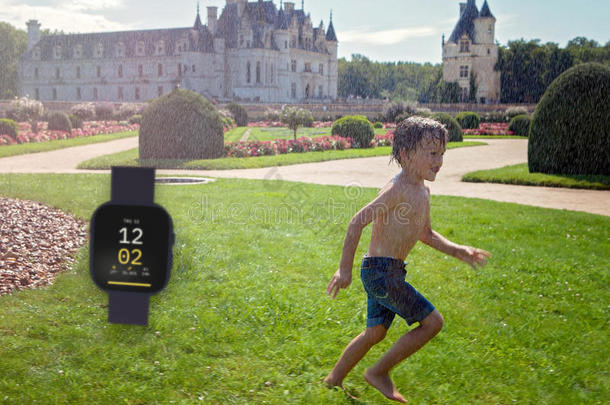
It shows {"hour": 12, "minute": 2}
